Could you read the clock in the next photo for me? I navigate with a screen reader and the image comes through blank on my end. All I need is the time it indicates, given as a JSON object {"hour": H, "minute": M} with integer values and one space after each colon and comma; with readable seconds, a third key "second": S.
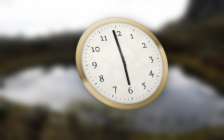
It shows {"hour": 5, "minute": 59}
